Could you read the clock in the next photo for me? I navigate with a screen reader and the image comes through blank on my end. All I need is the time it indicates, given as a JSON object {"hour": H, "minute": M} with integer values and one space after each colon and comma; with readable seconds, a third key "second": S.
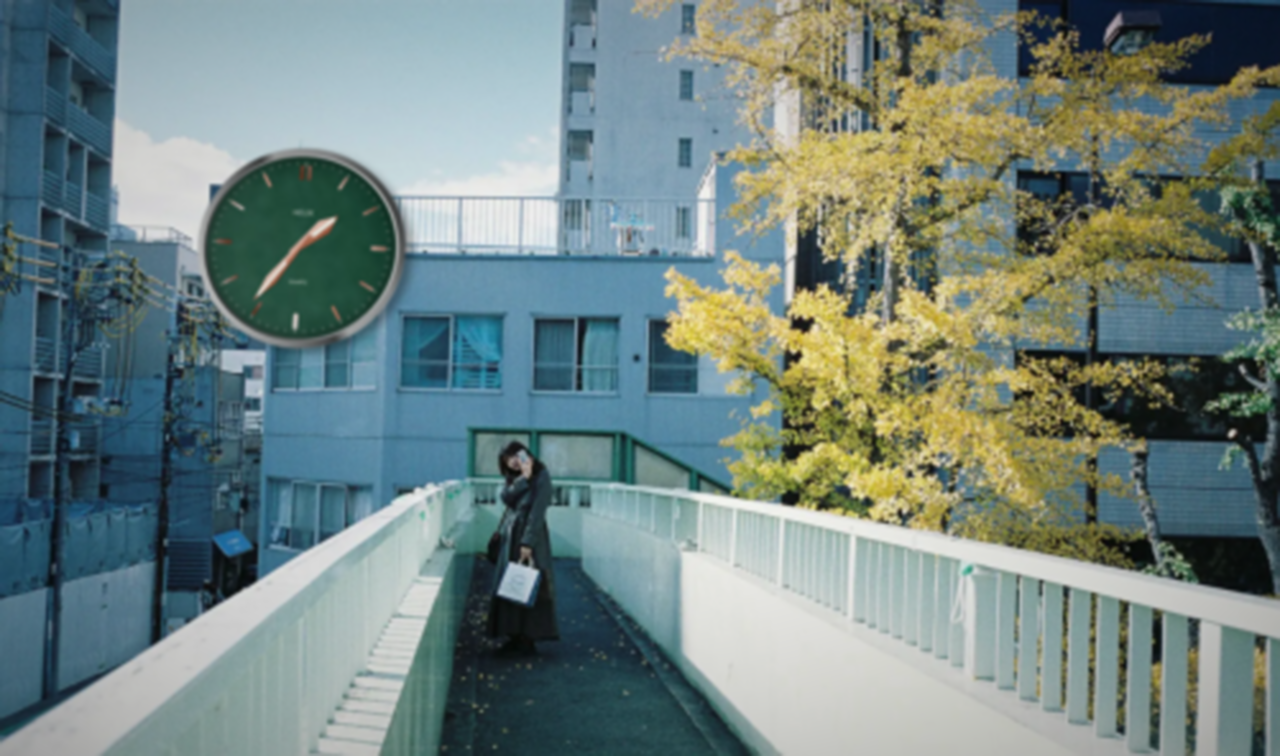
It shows {"hour": 1, "minute": 36}
